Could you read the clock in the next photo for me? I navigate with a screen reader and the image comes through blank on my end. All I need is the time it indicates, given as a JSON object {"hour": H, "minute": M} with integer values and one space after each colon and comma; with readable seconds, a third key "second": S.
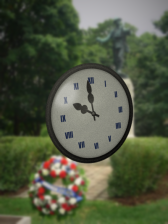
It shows {"hour": 9, "minute": 59}
